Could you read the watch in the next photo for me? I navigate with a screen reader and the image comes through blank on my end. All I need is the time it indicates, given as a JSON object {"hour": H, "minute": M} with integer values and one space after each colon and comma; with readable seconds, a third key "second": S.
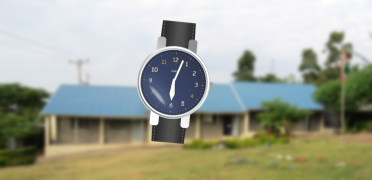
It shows {"hour": 6, "minute": 3}
